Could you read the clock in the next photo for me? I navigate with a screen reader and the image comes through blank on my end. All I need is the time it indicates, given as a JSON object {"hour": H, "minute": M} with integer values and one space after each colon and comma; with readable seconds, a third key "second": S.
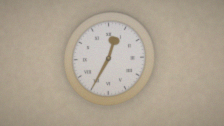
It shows {"hour": 12, "minute": 35}
